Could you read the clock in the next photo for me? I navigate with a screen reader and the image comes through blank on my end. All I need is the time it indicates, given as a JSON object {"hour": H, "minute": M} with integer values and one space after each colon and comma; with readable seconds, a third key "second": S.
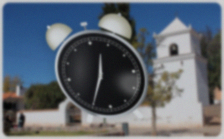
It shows {"hour": 12, "minute": 35}
